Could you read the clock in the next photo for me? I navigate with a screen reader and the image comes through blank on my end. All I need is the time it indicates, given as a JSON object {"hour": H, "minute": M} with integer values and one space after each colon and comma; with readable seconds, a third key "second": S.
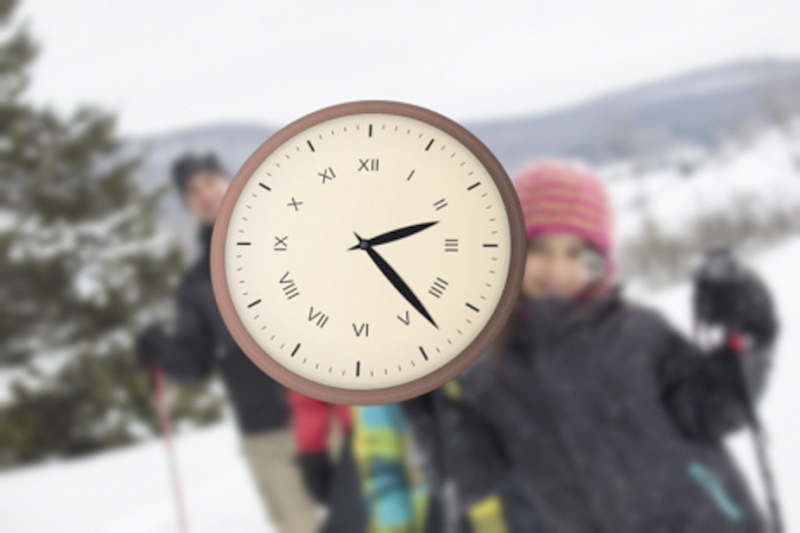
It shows {"hour": 2, "minute": 23}
